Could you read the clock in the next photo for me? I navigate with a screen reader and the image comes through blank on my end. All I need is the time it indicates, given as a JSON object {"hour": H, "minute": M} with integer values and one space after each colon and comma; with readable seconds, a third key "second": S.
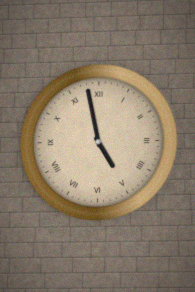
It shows {"hour": 4, "minute": 58}
